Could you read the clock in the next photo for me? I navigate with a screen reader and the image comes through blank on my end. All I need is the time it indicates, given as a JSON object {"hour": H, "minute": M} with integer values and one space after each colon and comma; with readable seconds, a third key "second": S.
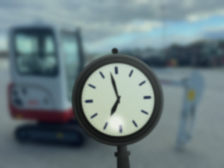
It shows {"hour": 6, "minute": 58}
